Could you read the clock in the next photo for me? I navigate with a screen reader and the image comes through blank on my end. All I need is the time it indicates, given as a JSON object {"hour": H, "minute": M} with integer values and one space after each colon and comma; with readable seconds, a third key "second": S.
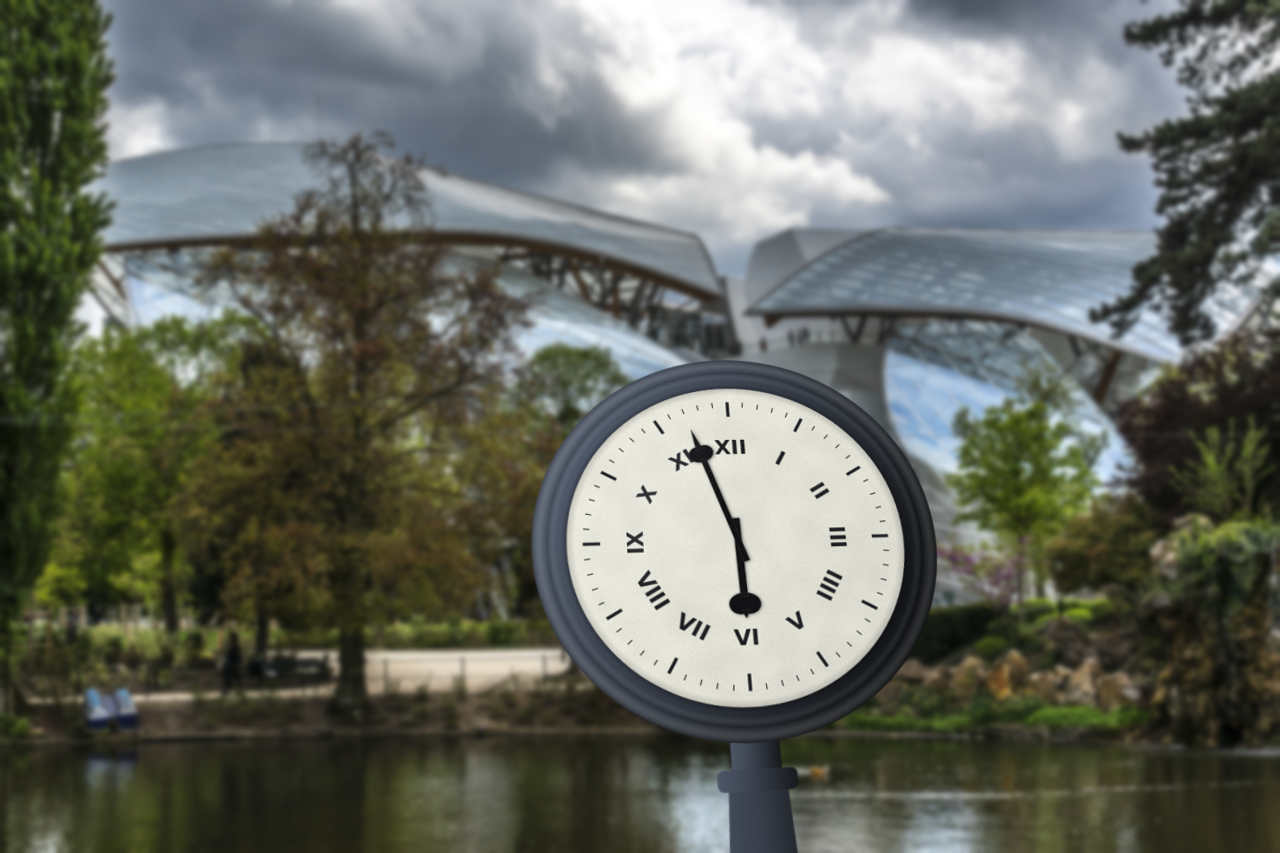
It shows {"hour": 5, "minute": 57}
